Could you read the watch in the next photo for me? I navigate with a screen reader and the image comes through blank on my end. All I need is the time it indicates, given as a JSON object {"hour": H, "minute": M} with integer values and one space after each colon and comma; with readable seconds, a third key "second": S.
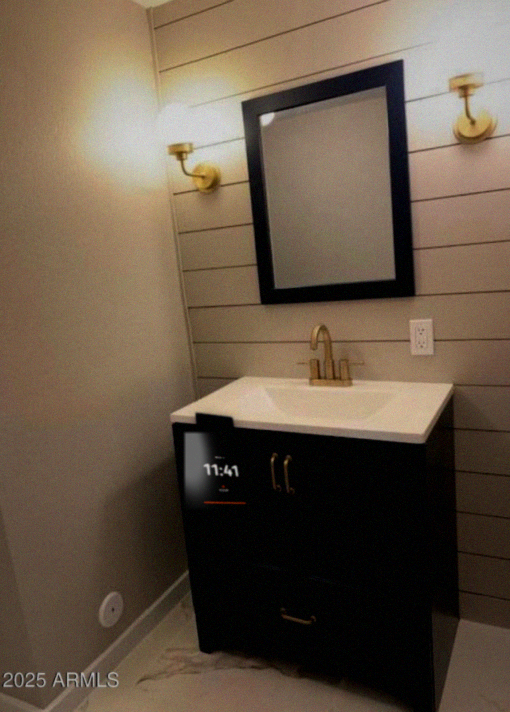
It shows {"hour": 11, "minute": 41}
